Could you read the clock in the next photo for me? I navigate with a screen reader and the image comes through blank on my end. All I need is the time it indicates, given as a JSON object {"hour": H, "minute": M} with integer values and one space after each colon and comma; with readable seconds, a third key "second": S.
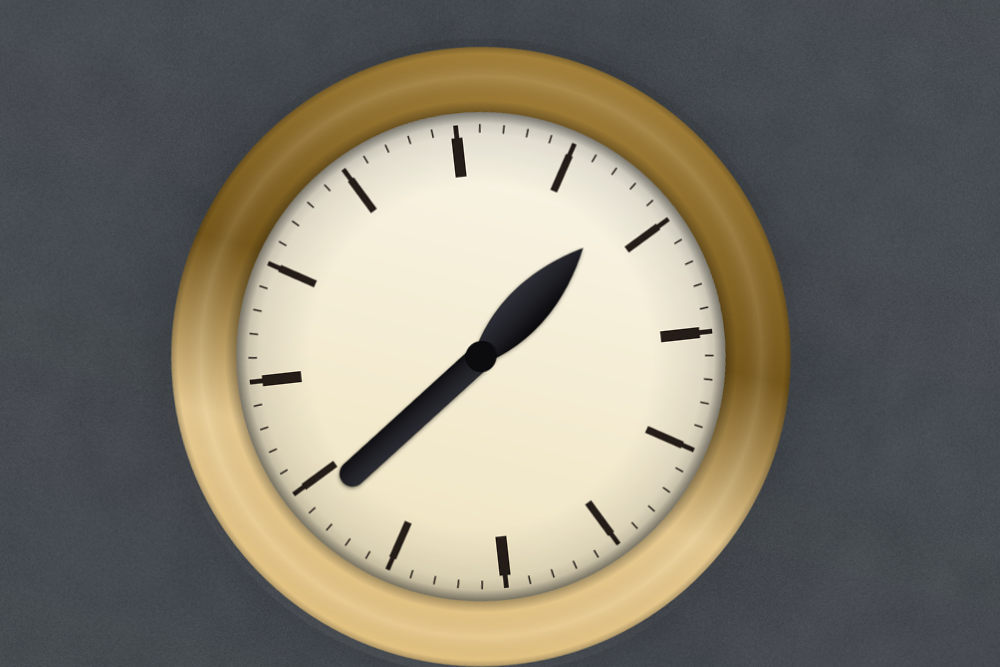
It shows {"hour": 1, "minute": 39}
